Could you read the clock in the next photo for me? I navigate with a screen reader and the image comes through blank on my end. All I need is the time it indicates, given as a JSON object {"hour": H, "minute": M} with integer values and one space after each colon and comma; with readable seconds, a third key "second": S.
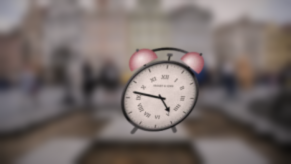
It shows {"hour": 4, "minute": 47}
